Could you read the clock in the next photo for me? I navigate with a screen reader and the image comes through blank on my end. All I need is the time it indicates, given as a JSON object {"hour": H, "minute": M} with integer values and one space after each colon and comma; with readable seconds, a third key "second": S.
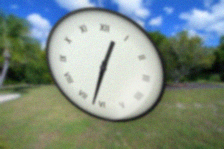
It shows {"hour": 12, "minute": 32}
